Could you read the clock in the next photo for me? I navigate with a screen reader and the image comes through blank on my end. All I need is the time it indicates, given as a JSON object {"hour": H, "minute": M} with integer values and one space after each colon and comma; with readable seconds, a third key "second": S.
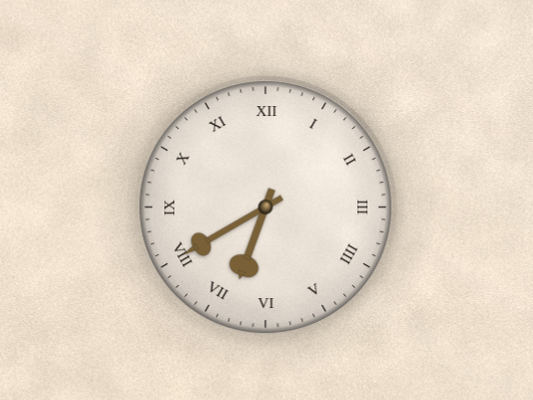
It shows {"hour": 6, "minute": 40}
